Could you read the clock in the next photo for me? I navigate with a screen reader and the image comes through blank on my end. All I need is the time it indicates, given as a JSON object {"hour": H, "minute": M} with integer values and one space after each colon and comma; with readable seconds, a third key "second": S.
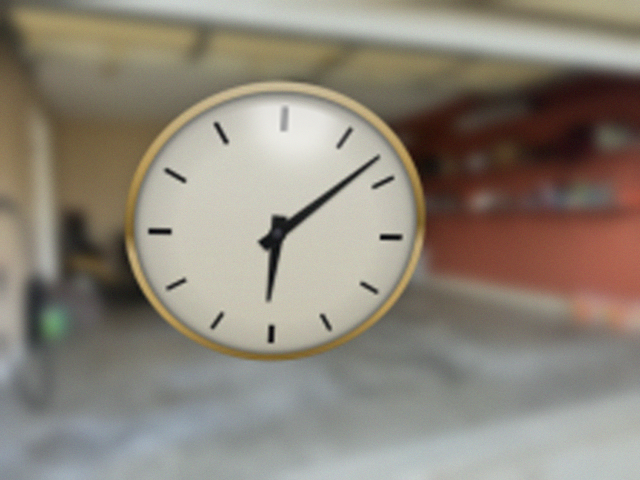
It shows {"hour": 6, "minute": 8}
